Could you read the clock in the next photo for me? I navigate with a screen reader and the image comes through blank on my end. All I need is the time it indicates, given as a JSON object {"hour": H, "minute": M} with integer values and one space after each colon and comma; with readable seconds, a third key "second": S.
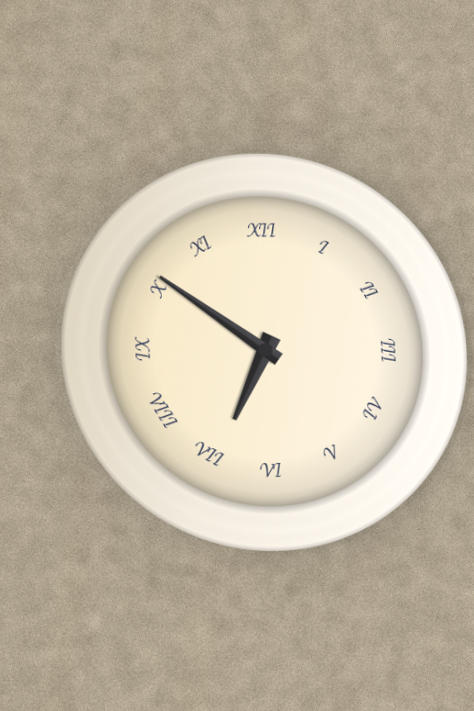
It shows {"hour": 6, "minute": 51}
